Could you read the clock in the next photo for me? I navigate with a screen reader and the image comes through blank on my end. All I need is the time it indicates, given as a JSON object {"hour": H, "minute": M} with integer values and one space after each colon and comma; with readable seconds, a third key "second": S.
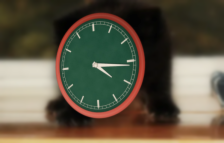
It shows {"hour": 4, "minute": 16}
